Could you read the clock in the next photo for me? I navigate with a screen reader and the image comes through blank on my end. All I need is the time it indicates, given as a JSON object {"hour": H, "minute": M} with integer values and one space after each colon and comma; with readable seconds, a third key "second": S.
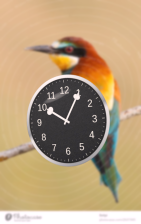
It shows {"hour": 10, "minute": 5}
